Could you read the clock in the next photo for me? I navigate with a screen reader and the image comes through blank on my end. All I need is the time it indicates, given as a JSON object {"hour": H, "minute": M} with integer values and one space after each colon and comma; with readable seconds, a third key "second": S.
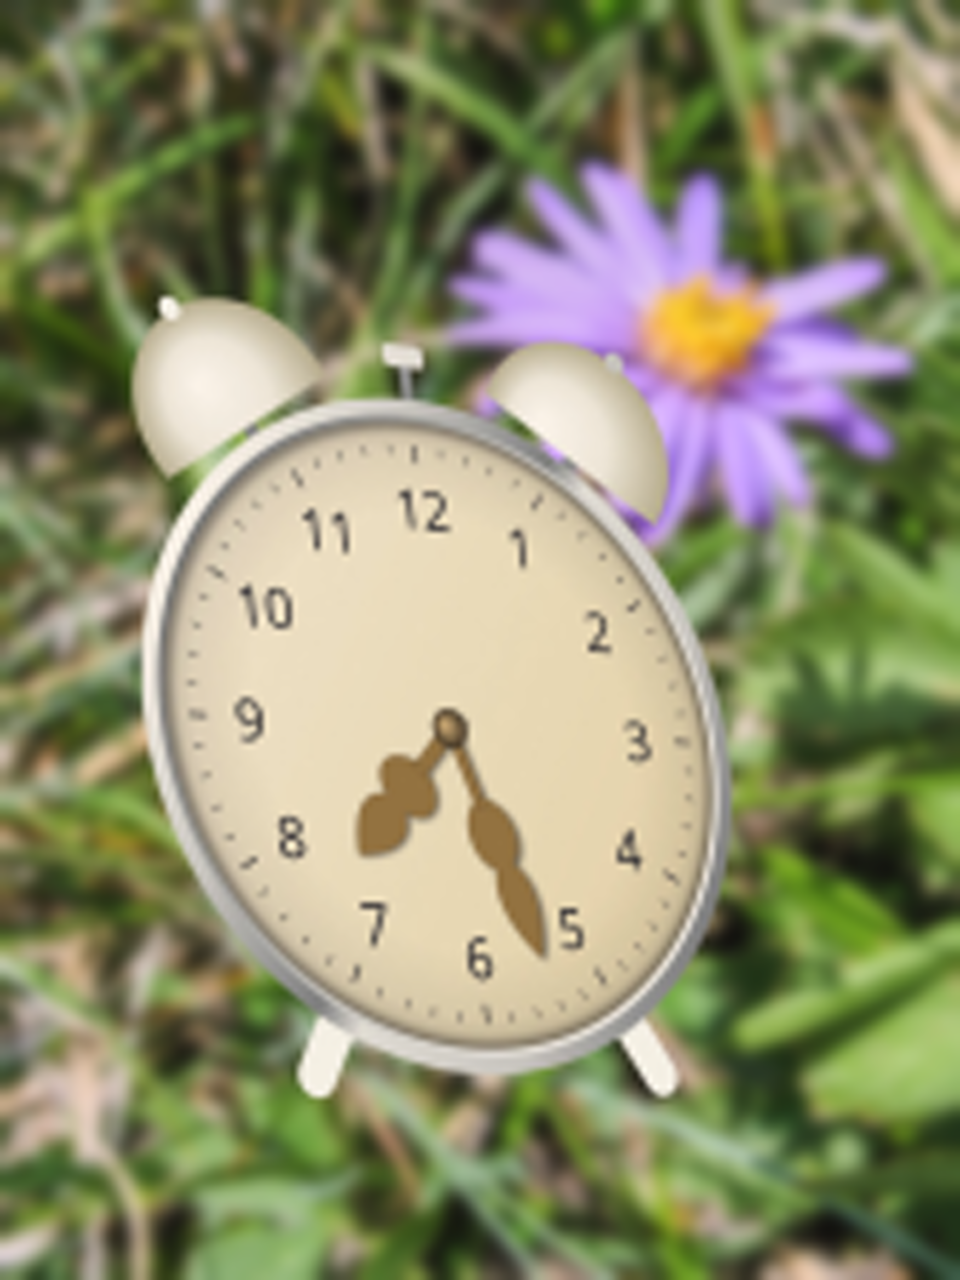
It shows {"hour": 7, "minute": 27}
